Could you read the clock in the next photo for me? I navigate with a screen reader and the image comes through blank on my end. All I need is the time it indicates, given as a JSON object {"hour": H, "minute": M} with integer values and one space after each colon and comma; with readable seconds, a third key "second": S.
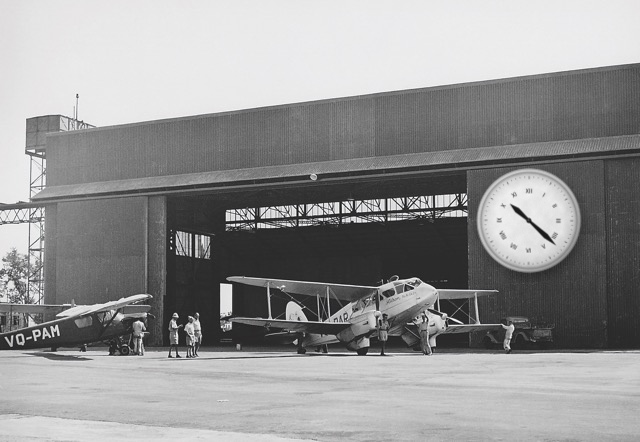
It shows {"hour": 10, "minute": 22}
